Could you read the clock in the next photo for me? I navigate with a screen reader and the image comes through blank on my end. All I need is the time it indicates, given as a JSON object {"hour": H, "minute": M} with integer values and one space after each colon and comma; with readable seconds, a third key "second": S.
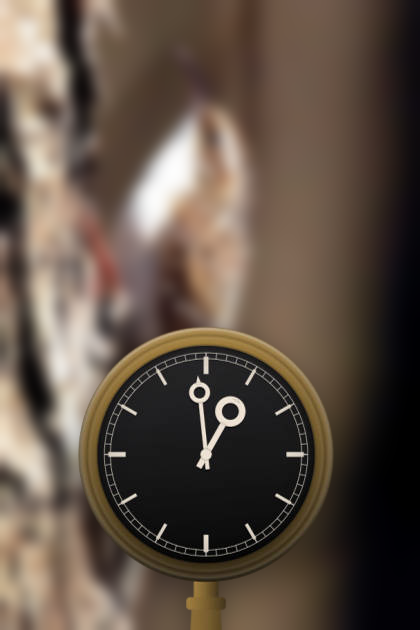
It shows {"hour": 12, "minute": 59}
